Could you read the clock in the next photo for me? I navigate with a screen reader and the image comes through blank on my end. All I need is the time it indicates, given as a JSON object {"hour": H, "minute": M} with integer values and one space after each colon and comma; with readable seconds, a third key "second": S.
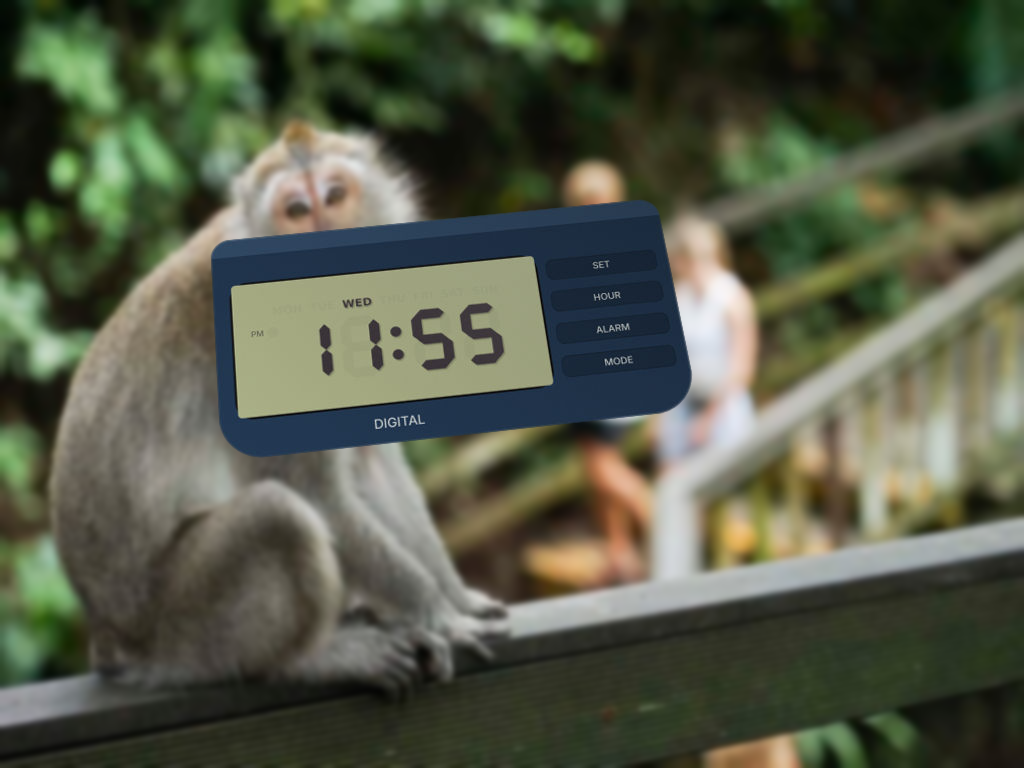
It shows {"hour": 11, "minute": 55}
